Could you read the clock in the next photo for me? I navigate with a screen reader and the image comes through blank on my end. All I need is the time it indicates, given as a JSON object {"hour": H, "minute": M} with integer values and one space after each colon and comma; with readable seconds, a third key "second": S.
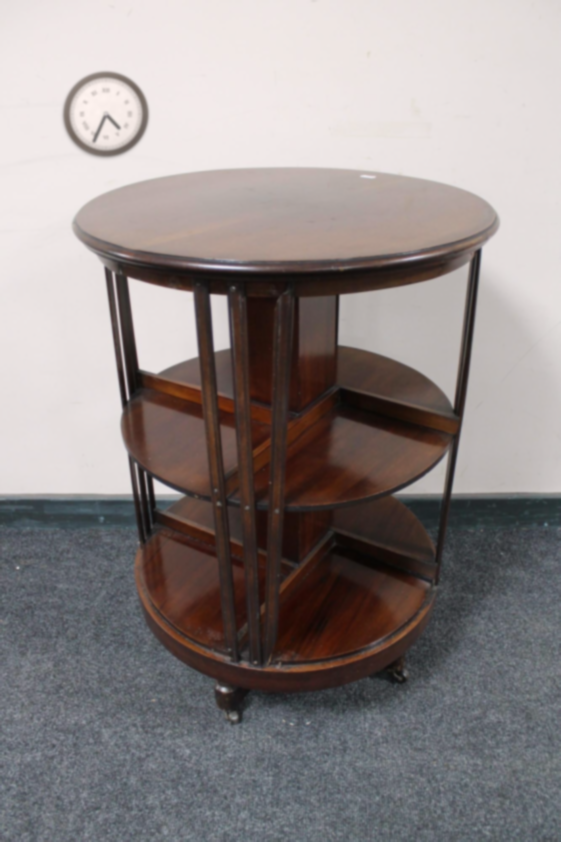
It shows {"hour": 4, "minute": 34}
